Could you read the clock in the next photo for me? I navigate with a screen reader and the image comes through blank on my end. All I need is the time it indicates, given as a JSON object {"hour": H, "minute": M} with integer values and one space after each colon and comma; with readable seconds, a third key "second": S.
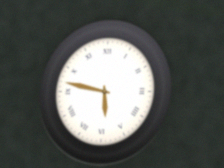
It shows {"hour": 5, "minute": 47}
